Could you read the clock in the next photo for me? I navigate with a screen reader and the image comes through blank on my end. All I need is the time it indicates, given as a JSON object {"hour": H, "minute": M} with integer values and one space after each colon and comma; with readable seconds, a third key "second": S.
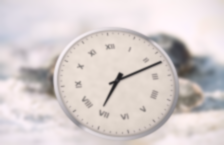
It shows {"hour": 7, "minute": 12}
